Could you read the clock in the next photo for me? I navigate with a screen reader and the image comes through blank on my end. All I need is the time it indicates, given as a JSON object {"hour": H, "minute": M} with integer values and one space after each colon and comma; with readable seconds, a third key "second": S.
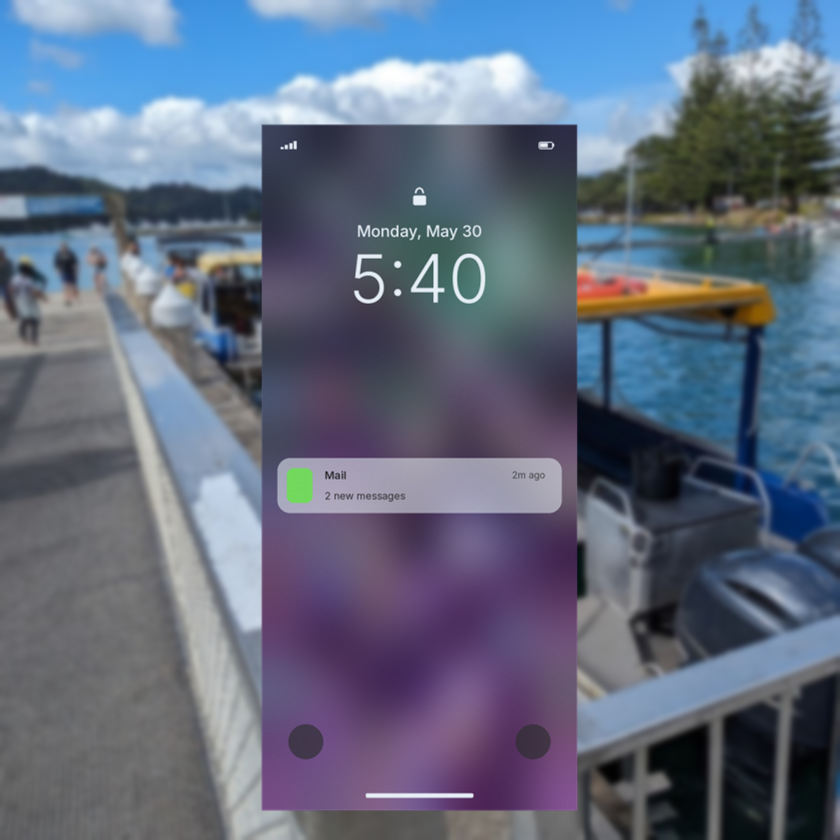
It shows {"hour": 5, "minute": 40}
